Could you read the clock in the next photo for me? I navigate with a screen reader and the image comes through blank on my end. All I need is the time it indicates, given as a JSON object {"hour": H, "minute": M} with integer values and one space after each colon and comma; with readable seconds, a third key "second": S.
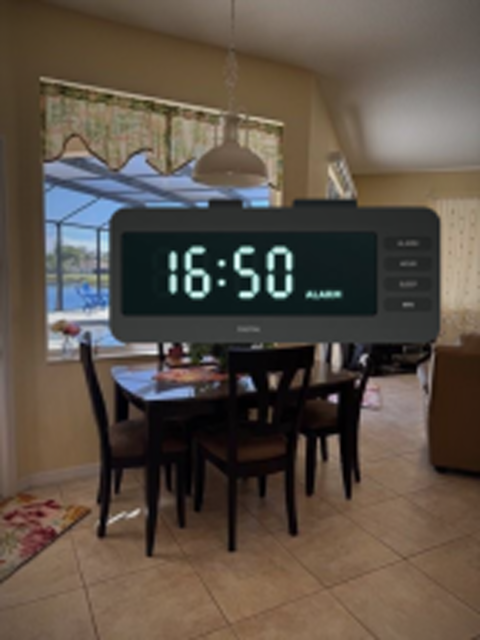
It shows {"hour": 16, "minute": 50}
